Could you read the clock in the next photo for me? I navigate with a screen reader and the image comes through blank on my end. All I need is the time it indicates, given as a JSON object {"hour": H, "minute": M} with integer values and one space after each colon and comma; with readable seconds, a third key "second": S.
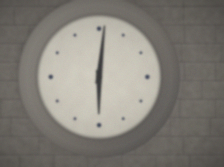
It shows {"hour": 6, "minute": 1}
